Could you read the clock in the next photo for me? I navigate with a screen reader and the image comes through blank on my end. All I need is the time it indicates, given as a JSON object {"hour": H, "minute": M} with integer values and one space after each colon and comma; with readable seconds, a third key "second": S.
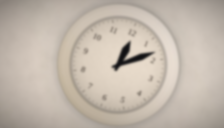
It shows {"hour": 12, "minute": 8}
